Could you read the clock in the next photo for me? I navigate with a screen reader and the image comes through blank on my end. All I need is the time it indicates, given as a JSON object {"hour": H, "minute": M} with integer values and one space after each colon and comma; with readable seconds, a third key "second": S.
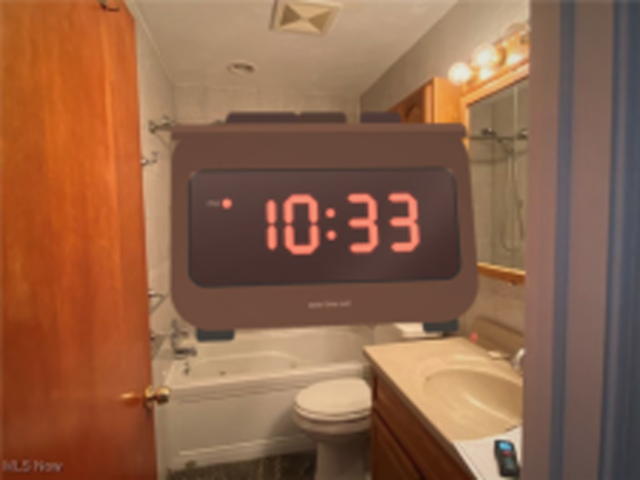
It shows {"hour": 10, "minute": 33}
